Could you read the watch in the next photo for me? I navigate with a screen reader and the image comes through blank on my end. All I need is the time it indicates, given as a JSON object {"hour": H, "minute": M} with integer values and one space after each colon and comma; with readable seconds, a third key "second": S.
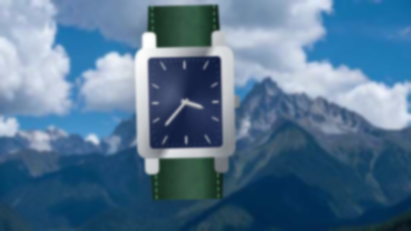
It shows {"hour": 3, "minute": 37}
